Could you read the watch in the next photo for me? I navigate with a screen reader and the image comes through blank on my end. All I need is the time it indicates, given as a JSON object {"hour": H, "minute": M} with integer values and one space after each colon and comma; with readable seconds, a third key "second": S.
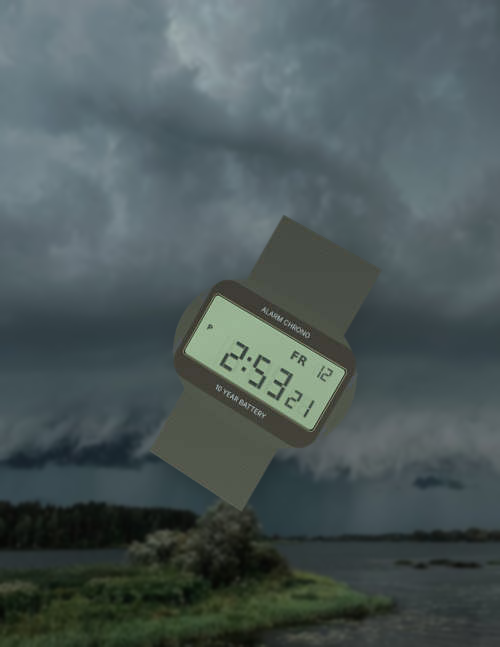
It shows {"hour": 2, "minute": 53, "second": 21}
